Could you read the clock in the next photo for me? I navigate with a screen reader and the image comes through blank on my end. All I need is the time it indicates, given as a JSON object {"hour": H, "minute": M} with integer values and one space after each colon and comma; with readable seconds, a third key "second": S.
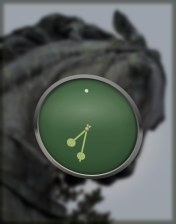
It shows {"hour": 7, "minute": 32}
